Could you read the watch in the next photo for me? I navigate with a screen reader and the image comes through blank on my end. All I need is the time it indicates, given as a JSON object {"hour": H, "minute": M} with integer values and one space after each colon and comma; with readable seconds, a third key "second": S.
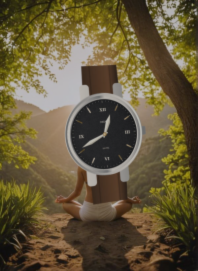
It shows {"hour": 12, "minute": 41}
